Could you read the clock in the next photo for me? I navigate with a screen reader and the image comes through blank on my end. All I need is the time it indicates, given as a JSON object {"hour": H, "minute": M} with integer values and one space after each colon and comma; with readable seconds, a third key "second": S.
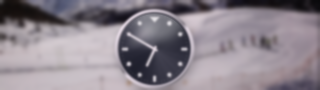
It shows {"hour": 6, "minute": 50}
